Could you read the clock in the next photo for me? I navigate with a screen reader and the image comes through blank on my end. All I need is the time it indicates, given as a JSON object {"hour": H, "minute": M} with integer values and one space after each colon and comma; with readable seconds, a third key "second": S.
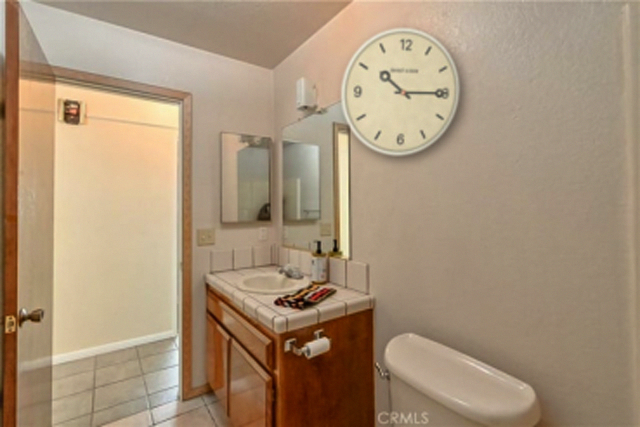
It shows {"hour": 10, "minute": 15}
